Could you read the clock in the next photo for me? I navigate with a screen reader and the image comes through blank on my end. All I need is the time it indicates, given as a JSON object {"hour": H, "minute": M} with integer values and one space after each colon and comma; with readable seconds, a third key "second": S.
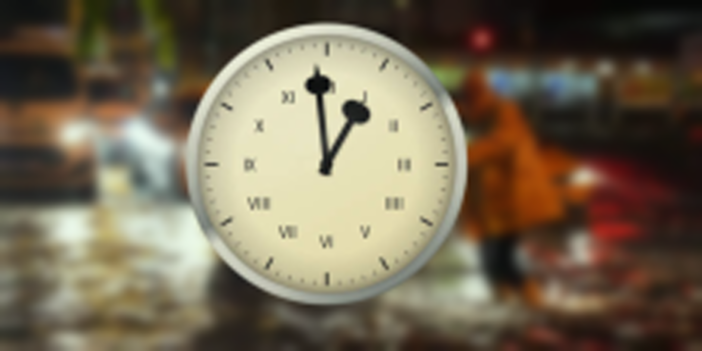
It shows {"hour": 12, "minute": 59}
